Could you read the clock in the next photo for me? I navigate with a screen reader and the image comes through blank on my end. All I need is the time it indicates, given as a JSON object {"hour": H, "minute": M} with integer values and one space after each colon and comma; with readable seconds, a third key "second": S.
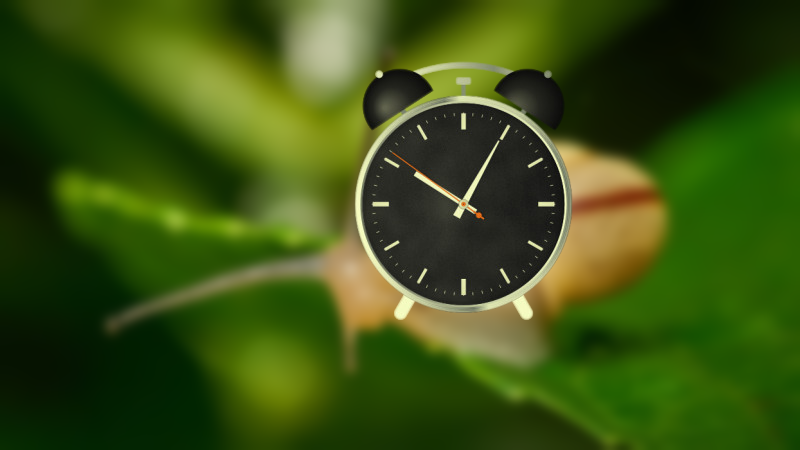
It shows {"hour": 10, "minute": 4, "second": 51}
